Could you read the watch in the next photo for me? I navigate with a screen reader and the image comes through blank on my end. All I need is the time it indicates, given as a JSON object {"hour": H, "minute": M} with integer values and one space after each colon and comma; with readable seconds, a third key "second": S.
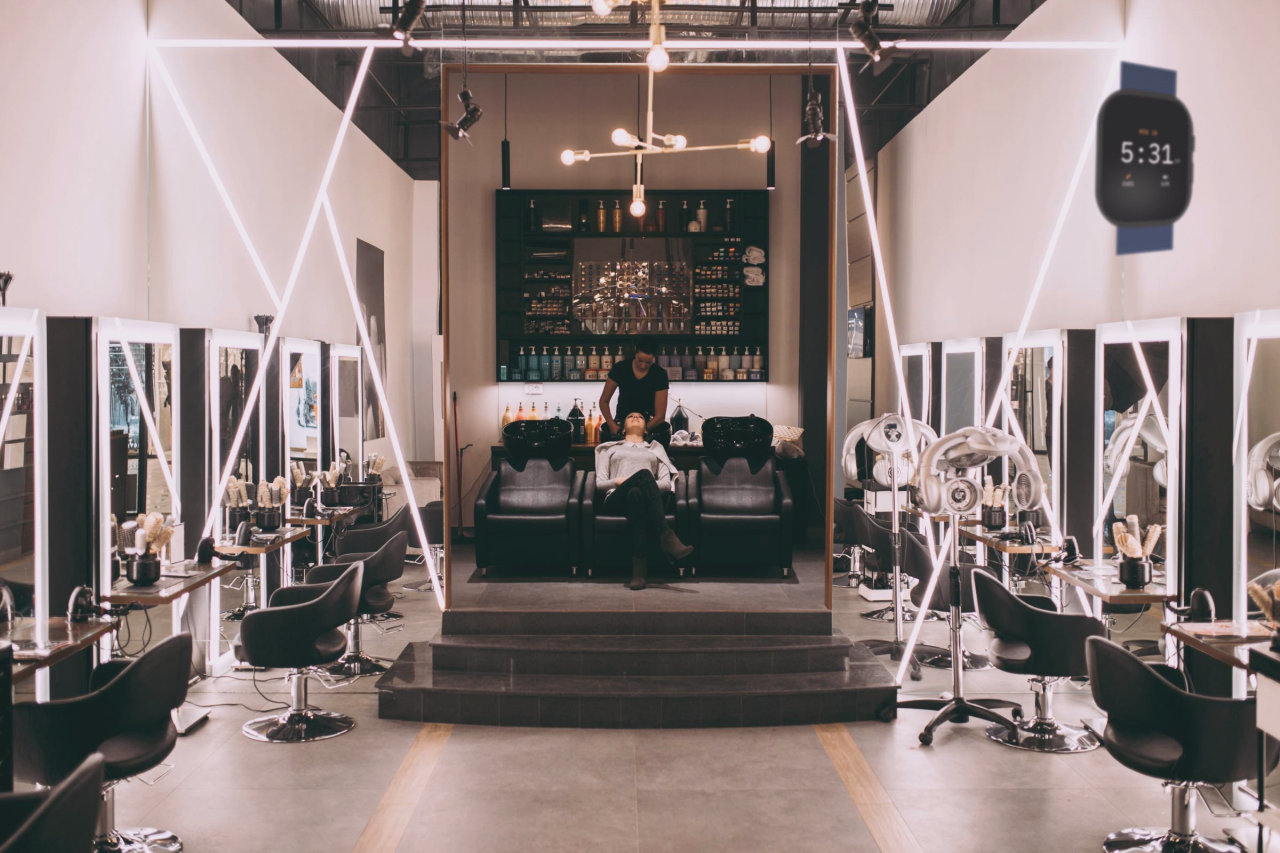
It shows {"hour": 5, "minute": 31}
